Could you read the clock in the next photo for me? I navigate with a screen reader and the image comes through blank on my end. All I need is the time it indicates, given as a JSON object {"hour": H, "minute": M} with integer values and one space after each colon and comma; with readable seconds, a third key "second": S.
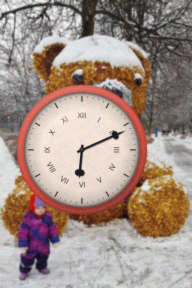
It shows {"hour": 6, "minute": 11}
